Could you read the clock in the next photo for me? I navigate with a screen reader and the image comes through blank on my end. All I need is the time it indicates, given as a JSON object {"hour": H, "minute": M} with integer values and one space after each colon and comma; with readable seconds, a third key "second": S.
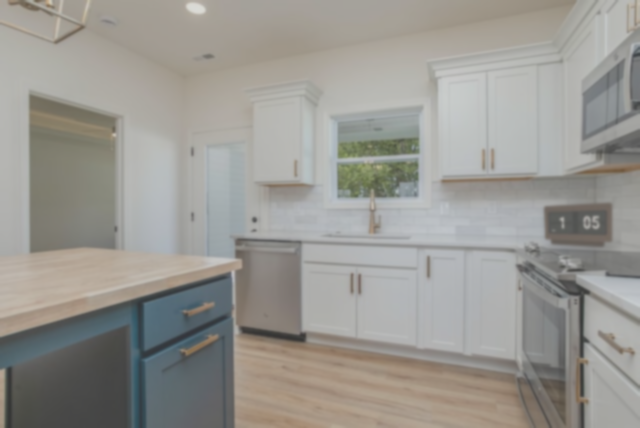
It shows {"hour": 1, "minute": 5}
